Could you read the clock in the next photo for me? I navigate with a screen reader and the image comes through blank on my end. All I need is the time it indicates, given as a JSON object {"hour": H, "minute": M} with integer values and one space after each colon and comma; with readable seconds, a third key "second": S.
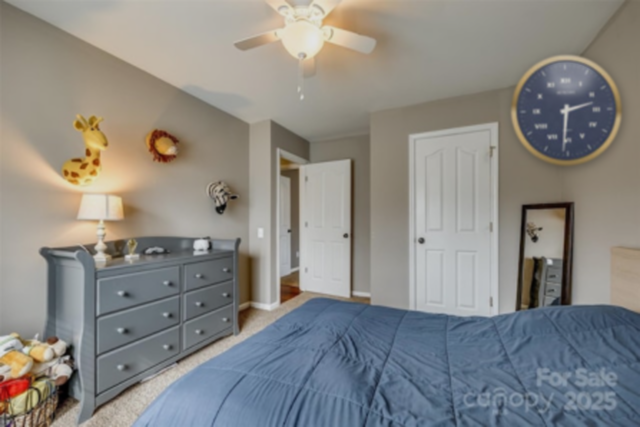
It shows {"hour": 2, "minute": 31}
